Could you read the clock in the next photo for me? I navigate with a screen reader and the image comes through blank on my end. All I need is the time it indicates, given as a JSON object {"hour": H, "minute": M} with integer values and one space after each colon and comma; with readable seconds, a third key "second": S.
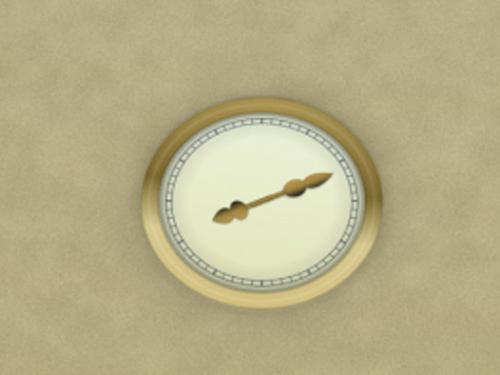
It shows {"hour": 8, "minute": 11}
